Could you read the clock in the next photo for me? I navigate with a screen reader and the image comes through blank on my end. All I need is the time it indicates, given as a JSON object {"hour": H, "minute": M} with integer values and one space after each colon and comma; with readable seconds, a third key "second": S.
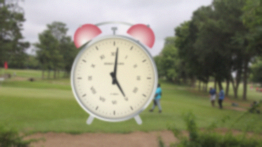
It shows {"hour": 5, "minute": 1}
